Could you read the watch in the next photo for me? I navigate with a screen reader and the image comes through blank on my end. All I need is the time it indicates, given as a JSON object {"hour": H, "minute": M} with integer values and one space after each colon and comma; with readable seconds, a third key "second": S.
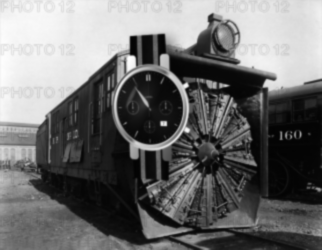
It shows {"hour": 10, "minute": 54}
